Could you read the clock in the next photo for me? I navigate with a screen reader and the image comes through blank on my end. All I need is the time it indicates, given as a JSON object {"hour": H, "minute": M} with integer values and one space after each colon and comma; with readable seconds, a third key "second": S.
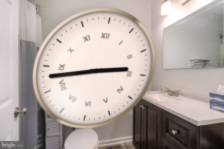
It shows {"hour": 2, "minute": 43}
